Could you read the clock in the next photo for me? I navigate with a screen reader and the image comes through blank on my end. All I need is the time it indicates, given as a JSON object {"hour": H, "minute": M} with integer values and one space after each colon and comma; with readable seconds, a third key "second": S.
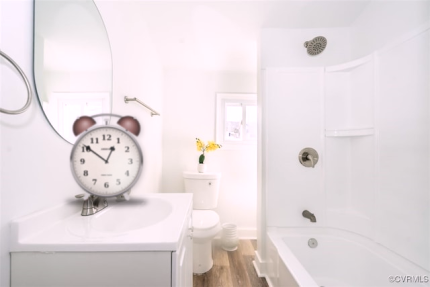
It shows {"hour": 12, "minute": 51}
